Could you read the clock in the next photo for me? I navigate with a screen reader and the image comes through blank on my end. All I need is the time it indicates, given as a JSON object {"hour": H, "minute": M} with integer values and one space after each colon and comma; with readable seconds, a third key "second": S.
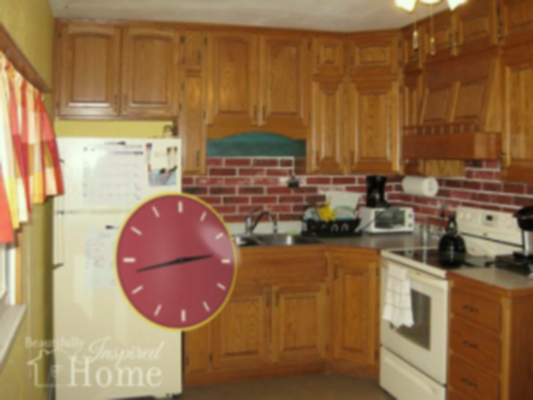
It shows {"hour": 2, "minute": 43}
